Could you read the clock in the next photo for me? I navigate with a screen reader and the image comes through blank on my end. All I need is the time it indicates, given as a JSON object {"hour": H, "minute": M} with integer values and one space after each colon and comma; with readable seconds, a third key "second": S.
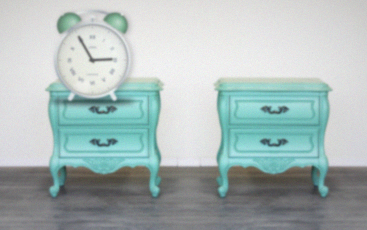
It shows {"hour": 2, "minute": 55}
